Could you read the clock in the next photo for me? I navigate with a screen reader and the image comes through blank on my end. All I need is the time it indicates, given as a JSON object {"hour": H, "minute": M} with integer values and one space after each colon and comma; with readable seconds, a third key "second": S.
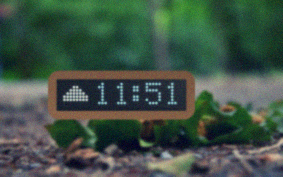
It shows {"hour": 11, "minute": 51}
